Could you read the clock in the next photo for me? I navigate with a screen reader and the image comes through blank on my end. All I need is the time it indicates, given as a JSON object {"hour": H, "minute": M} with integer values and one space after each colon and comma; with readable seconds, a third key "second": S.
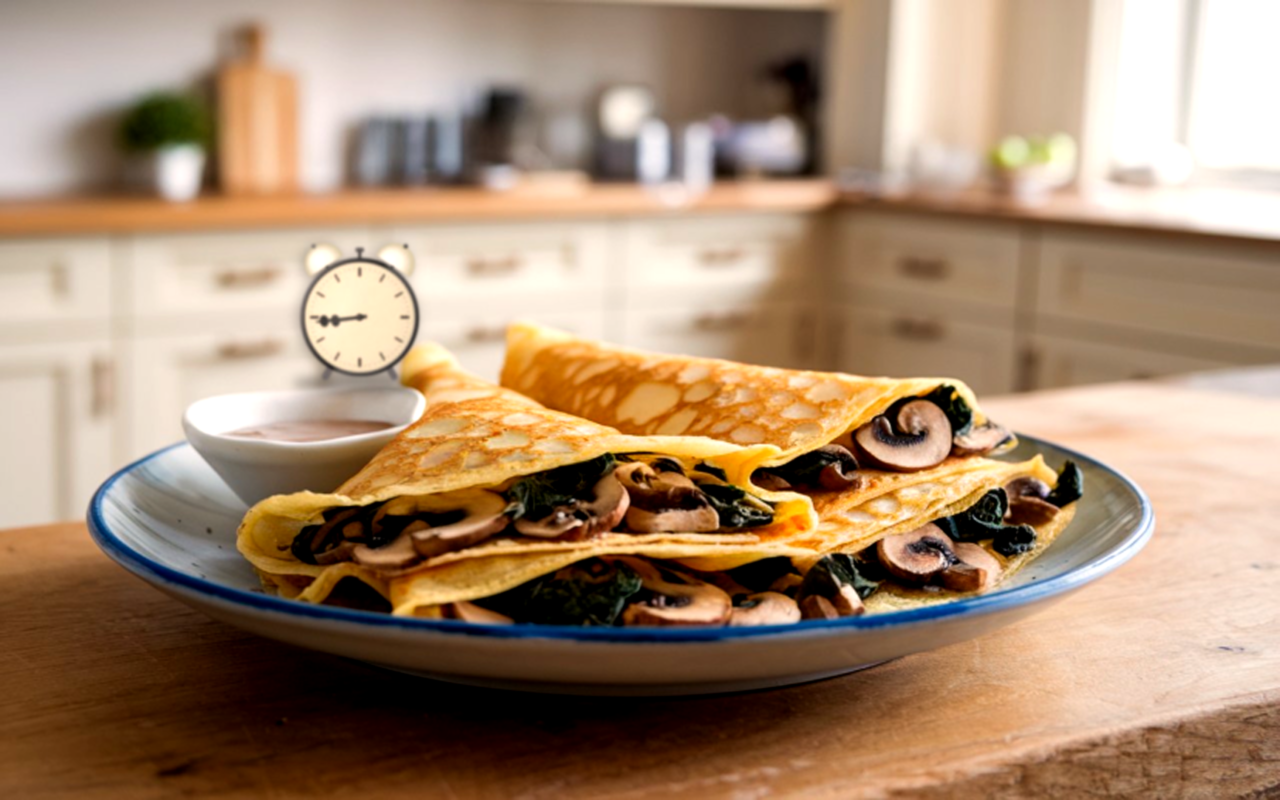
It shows {"hour": 8, "minute": 44}
